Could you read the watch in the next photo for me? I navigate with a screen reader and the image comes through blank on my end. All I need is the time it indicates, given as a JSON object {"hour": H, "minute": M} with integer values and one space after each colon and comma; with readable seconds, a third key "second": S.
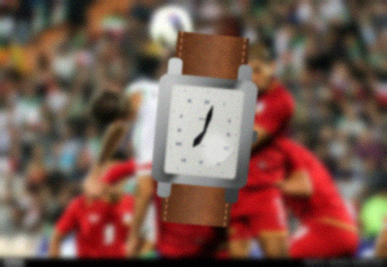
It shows {"hour": 7, "minute": 2}
